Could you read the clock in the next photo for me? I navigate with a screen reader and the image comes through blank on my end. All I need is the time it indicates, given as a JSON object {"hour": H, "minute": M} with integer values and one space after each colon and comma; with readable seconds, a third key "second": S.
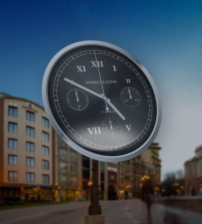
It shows {"hour": 4, "minute": 50}
